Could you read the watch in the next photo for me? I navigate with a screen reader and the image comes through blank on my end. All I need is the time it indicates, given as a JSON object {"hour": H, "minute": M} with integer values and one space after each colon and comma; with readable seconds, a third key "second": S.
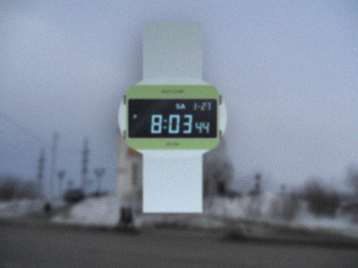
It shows {"hour": 8, "minute": 3, "second": 44}
